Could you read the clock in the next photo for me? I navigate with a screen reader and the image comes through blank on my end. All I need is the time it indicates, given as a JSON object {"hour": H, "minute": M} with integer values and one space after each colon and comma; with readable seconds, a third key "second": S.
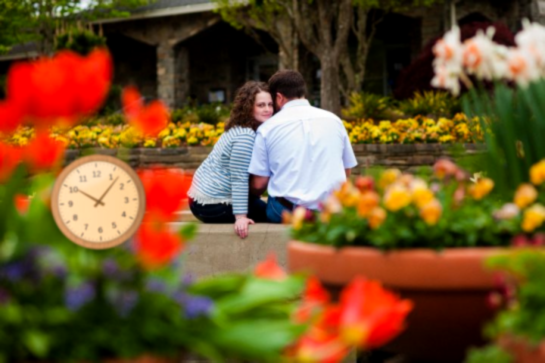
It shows {"hour": 10, "minute": 7}
